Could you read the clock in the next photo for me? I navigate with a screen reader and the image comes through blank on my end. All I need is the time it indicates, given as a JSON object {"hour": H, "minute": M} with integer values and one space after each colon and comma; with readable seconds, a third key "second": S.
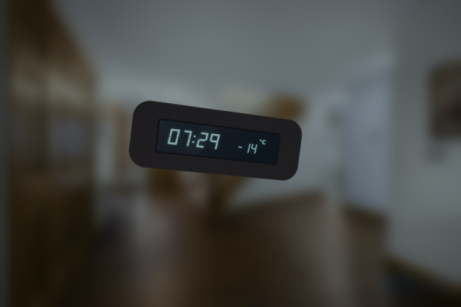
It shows {"hour": 7, "minute": 29}
